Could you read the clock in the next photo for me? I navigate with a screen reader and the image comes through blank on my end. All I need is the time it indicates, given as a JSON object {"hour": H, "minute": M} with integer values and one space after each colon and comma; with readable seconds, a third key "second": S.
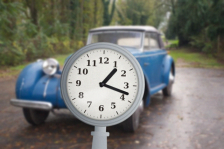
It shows {"hour": 1, "minute": 18}
